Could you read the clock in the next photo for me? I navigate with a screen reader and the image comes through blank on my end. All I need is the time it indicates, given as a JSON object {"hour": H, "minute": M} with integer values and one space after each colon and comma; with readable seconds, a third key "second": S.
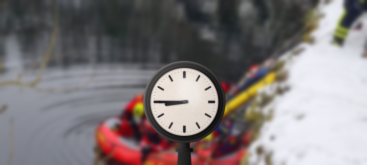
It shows {"hour": 8, "minute": 45}
